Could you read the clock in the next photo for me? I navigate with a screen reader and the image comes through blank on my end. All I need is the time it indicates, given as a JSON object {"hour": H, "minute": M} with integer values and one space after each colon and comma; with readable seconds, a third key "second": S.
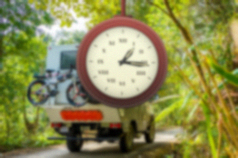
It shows {"hour": 1, "minute": 16}
